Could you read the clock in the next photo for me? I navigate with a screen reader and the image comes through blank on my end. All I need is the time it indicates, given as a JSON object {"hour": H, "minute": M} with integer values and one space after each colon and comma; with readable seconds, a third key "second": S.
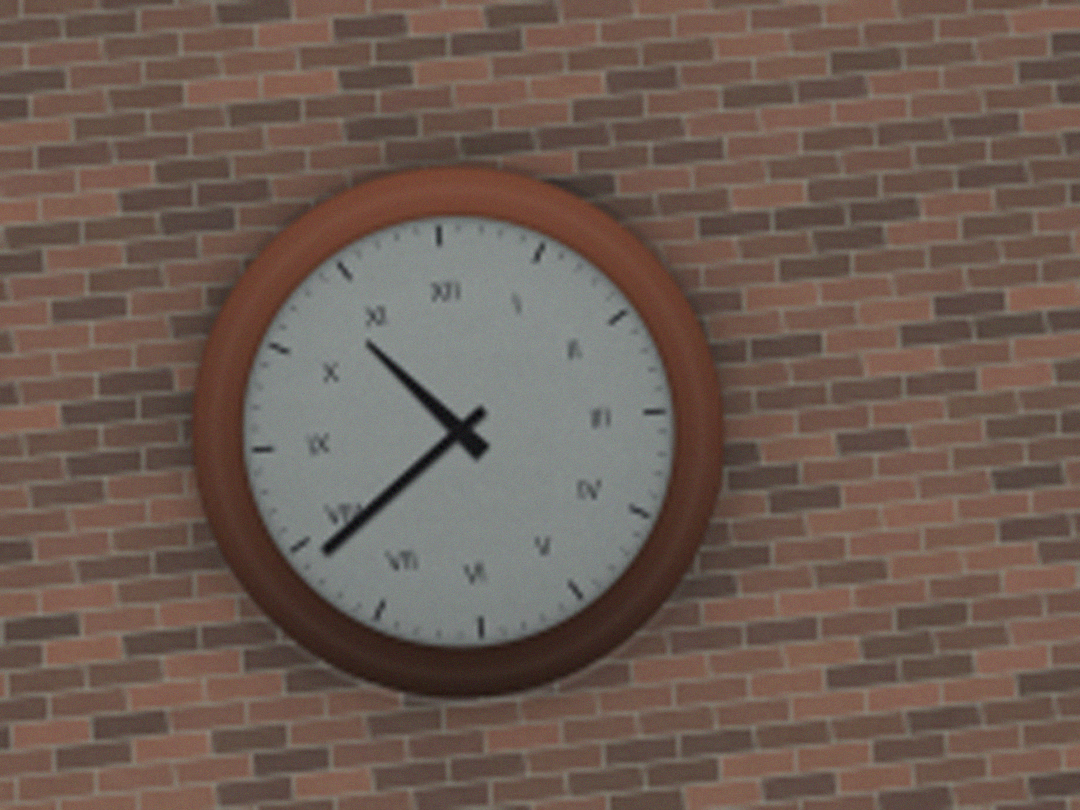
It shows {"hour": 10, "minute": 39}
